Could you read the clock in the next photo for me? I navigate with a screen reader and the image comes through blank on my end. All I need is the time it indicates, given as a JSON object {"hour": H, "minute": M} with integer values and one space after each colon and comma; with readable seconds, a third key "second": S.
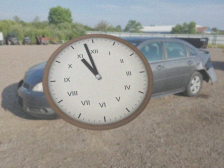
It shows {"hour": 10, "minute": 58}
